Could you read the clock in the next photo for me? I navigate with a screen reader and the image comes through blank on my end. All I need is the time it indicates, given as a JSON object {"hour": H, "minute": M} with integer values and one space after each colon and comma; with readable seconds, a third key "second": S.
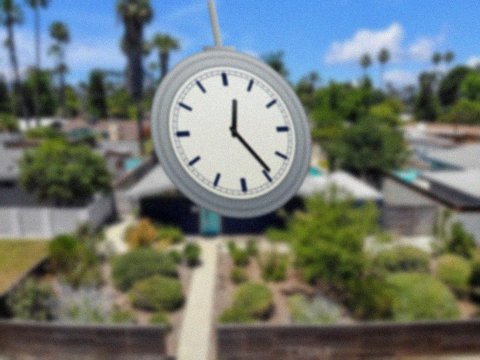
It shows {"hour": 12, "minute": 24}
